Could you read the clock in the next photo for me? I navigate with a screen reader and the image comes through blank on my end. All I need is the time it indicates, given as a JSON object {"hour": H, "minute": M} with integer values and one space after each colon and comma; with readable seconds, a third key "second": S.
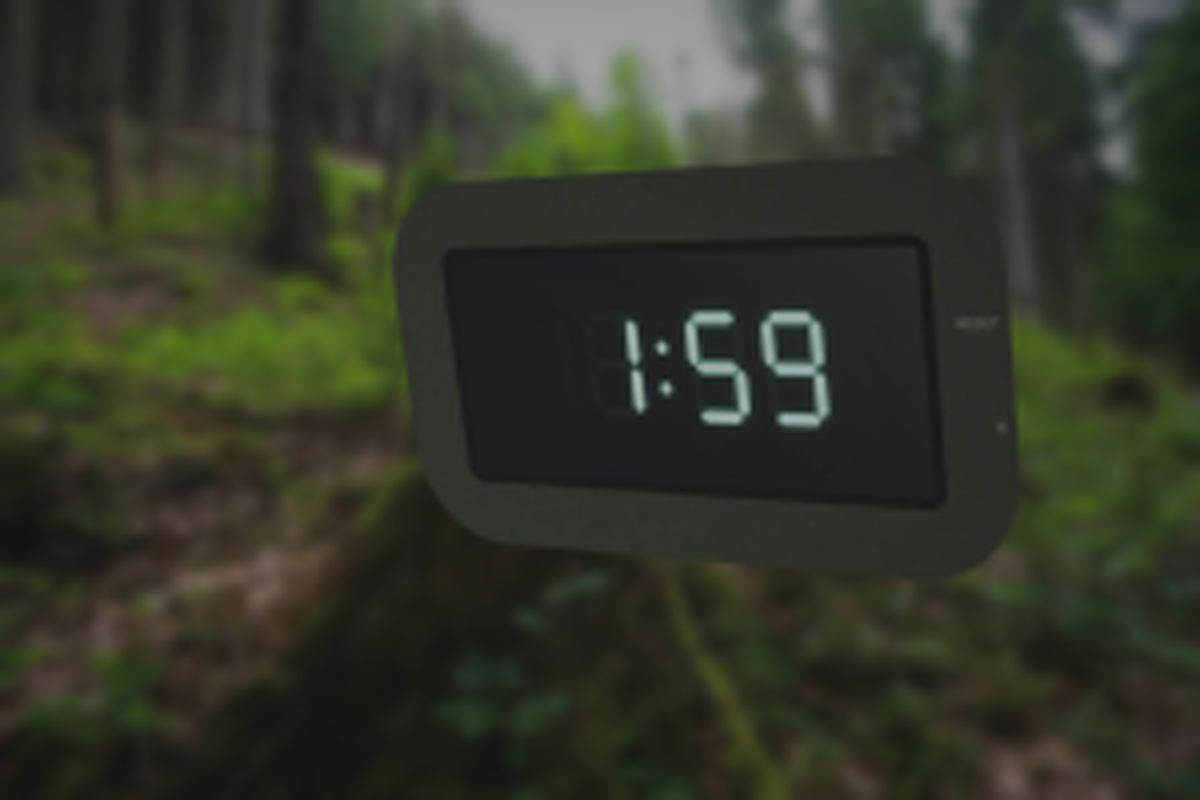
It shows {"hour": 1, "minute": 59}
